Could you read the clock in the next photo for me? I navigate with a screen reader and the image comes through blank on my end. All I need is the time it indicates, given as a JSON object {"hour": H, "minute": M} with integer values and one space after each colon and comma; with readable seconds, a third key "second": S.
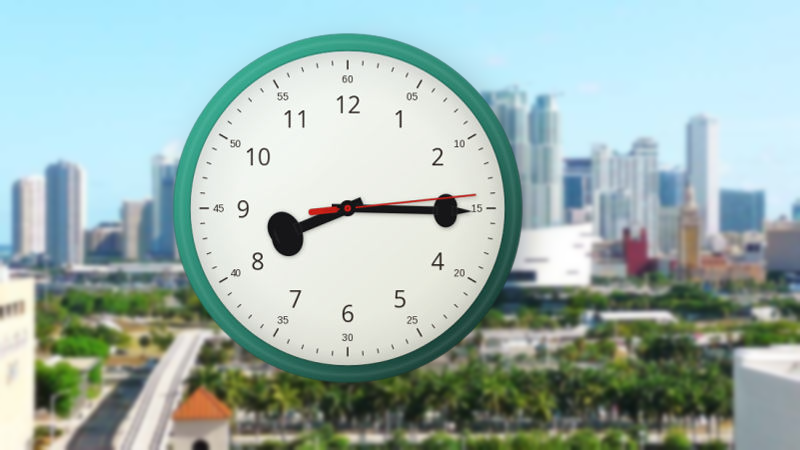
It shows {"hour": 8, "minute": 15, "second": 14}
